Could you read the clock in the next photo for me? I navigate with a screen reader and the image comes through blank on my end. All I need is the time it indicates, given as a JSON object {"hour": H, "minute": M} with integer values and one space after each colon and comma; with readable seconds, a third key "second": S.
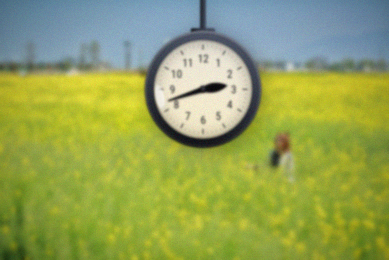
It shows {"hour": 2, "minute": 42}
